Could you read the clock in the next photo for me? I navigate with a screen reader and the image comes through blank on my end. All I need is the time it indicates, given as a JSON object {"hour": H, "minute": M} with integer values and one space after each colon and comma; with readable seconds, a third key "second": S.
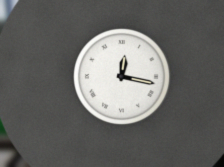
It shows {"hour": 12, "minute": 17}
